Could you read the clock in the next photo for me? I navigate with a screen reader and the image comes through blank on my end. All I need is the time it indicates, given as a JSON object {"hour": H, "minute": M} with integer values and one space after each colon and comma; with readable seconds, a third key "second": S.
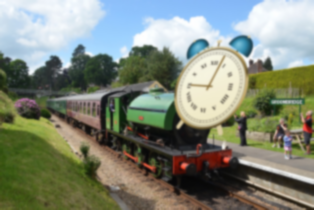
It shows {"hour": 9, "minute": 3}
